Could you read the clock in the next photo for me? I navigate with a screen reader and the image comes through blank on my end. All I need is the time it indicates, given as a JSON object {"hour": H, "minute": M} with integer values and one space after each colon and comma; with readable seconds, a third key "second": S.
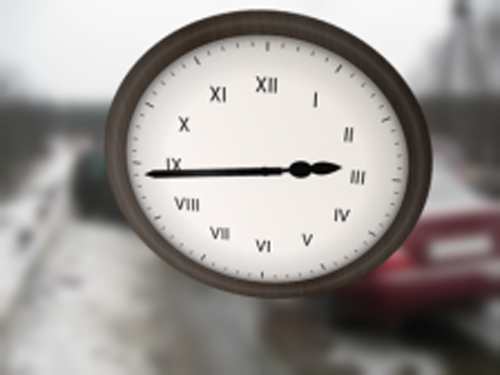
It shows {"hour": 2, "minute": 44}
